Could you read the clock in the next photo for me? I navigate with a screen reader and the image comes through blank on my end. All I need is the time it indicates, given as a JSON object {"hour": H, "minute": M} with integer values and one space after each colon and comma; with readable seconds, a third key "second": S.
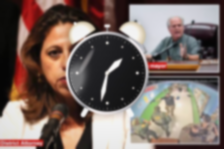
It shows {"hour": 1, "minute": 32}
